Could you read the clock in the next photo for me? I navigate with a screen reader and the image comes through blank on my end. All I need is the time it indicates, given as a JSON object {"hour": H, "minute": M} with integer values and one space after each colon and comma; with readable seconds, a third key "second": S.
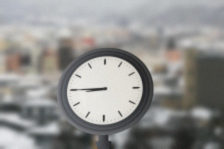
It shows {"hour": 8, "minute": 45}
